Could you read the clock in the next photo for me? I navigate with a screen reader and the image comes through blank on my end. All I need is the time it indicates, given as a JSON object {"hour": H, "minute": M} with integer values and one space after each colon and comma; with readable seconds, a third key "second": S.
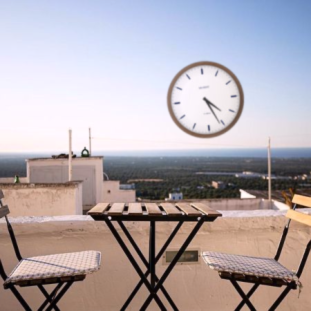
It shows {"hour": 4, "minute": 26}
